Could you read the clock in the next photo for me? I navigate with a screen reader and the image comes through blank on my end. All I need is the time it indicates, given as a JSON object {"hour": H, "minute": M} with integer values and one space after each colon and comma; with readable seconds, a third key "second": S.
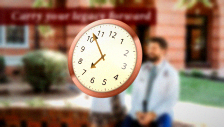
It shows {"hour": 6, "minute": 52}
